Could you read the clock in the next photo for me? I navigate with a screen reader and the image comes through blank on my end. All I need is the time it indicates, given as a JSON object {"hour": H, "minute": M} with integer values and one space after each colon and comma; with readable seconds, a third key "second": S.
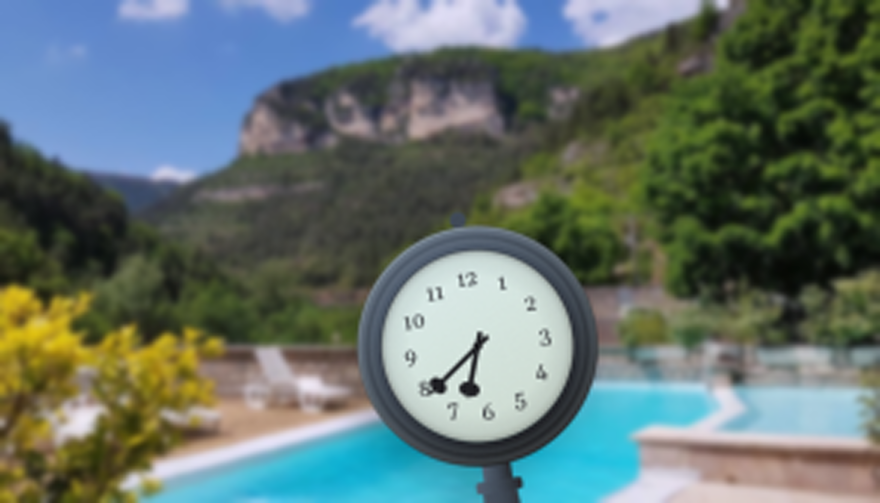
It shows {"hour": 6, "minute": 39}
